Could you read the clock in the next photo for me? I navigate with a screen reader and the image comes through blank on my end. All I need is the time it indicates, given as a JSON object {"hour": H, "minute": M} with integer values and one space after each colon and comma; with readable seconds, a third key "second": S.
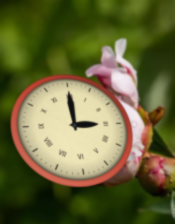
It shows {"hour": 3, "minute": 0}
